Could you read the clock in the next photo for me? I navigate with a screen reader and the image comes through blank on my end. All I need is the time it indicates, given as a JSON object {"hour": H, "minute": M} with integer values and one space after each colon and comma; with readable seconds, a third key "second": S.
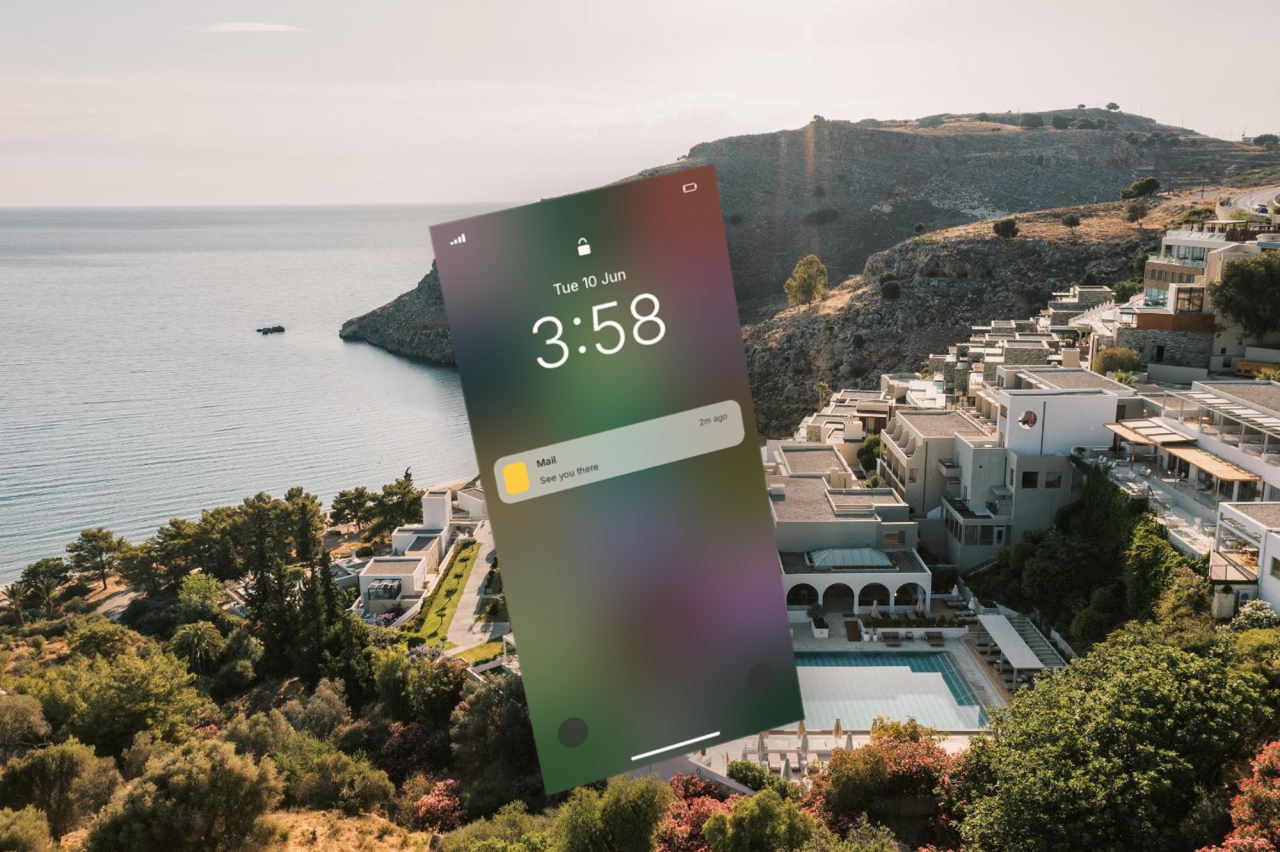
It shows {"hour": 3, "minute": 58}
